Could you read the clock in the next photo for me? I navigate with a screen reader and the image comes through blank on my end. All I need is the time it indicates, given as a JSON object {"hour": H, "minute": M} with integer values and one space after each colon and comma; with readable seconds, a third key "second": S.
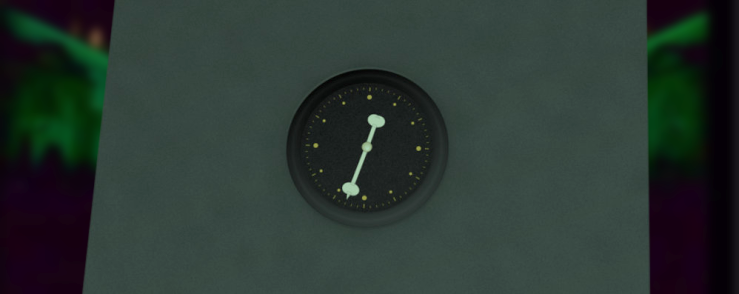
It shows {"hour": 12, "minute": 33}
